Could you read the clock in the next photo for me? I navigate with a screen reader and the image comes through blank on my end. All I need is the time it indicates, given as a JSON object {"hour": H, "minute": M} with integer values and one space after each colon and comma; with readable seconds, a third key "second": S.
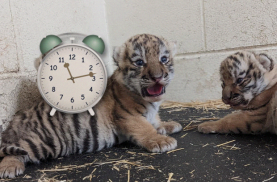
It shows {"hour": 11, "minute": 13}
